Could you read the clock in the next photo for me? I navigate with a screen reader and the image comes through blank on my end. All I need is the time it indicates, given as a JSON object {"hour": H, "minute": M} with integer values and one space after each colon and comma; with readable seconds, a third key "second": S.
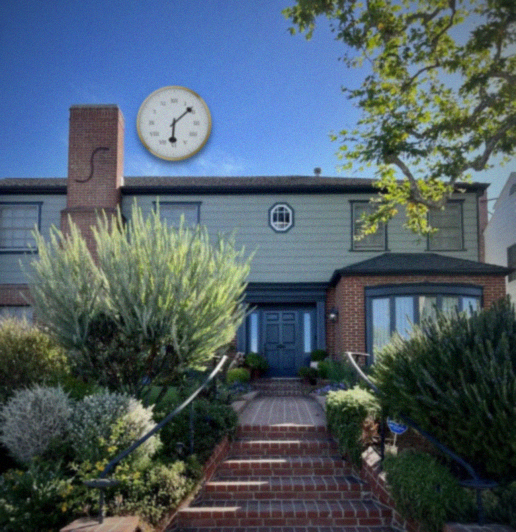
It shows {"hour": 6, "minute": 8}
